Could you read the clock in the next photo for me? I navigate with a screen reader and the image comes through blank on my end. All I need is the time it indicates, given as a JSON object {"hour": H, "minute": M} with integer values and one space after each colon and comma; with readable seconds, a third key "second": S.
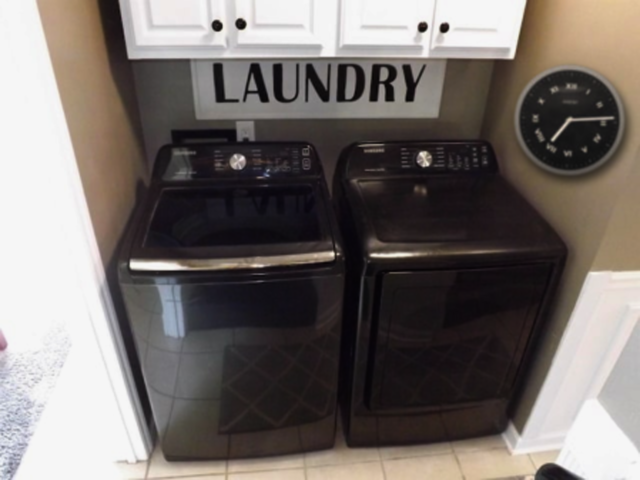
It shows {"hour": 7, "minute": 14}
